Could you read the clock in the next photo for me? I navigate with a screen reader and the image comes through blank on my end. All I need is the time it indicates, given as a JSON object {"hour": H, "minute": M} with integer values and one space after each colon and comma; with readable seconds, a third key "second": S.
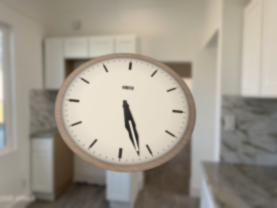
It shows {"hour": 5, "minute": 27}
